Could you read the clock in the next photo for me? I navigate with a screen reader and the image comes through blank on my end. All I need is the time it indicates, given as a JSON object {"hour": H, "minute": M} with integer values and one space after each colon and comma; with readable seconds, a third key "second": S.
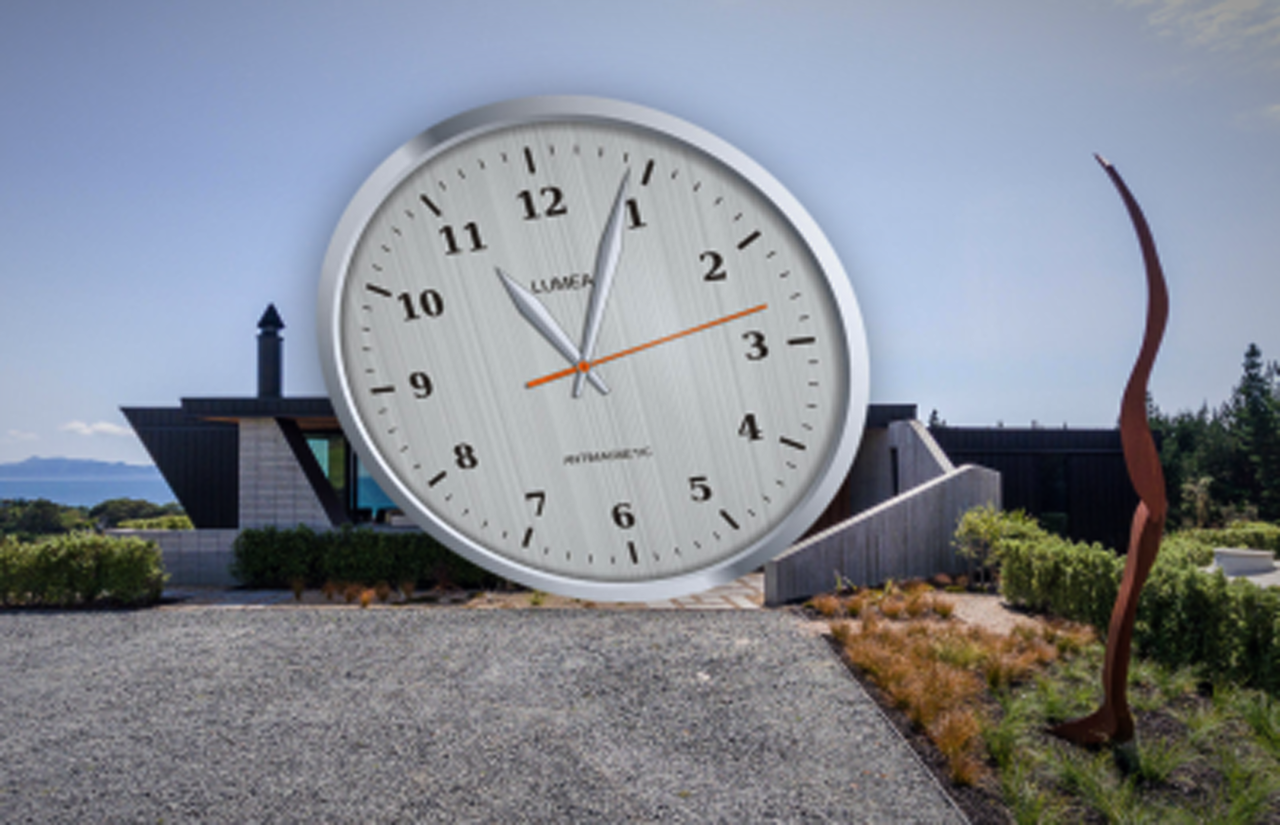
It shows {"hour": 11, "minute": 4, "second": 13}
